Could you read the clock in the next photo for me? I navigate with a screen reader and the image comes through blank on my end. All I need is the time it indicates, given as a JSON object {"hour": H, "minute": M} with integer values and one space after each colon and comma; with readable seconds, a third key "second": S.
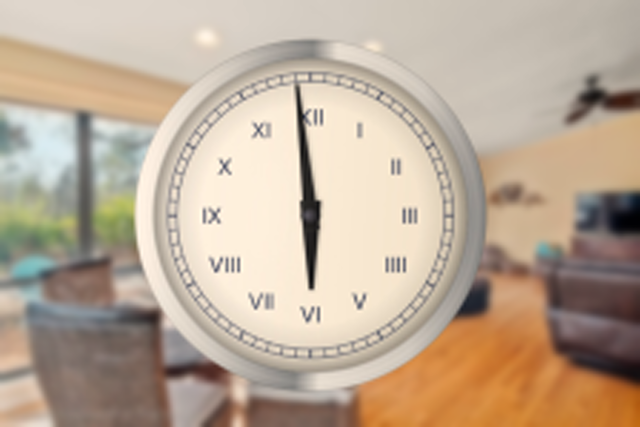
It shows {"hour": 5, "minute": 59}
